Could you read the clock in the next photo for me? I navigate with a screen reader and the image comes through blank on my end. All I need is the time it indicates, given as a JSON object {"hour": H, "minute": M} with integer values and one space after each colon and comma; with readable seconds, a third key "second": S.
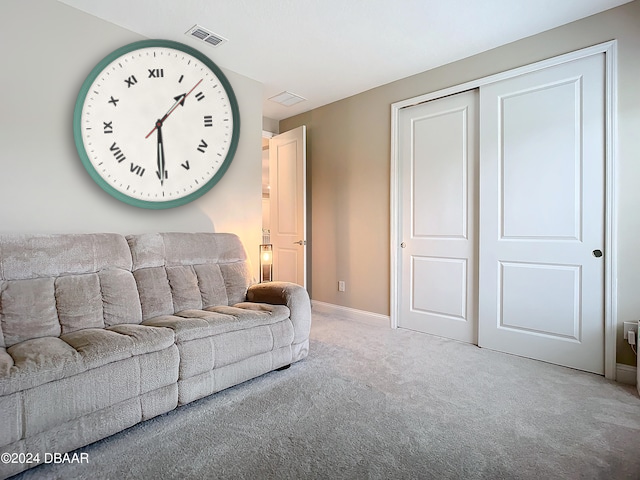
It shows {"hour": 1, "minute": 30, "second": 8}
